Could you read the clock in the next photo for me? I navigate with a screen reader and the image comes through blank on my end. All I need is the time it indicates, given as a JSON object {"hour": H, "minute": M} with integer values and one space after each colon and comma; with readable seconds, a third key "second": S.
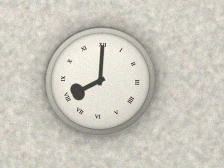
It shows {"hour": 8, "minute": 0}
